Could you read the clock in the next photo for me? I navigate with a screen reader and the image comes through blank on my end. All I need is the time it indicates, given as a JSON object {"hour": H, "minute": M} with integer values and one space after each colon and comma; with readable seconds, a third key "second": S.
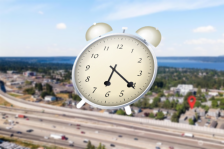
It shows {"hour": 6, "minute": 21}
